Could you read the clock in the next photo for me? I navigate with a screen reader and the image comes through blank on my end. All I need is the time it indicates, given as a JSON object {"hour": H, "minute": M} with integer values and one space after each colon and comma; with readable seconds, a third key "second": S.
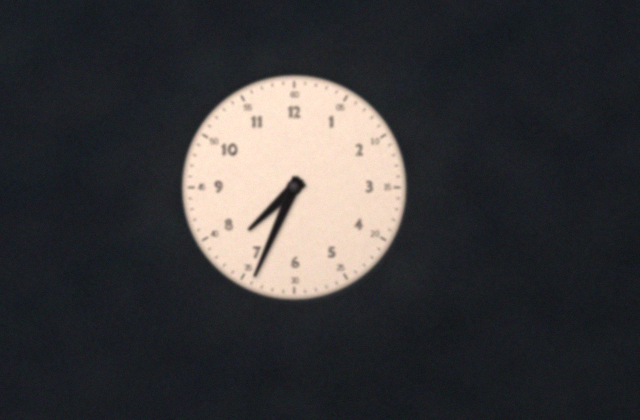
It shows {"hour": 7, "minute": 34}
